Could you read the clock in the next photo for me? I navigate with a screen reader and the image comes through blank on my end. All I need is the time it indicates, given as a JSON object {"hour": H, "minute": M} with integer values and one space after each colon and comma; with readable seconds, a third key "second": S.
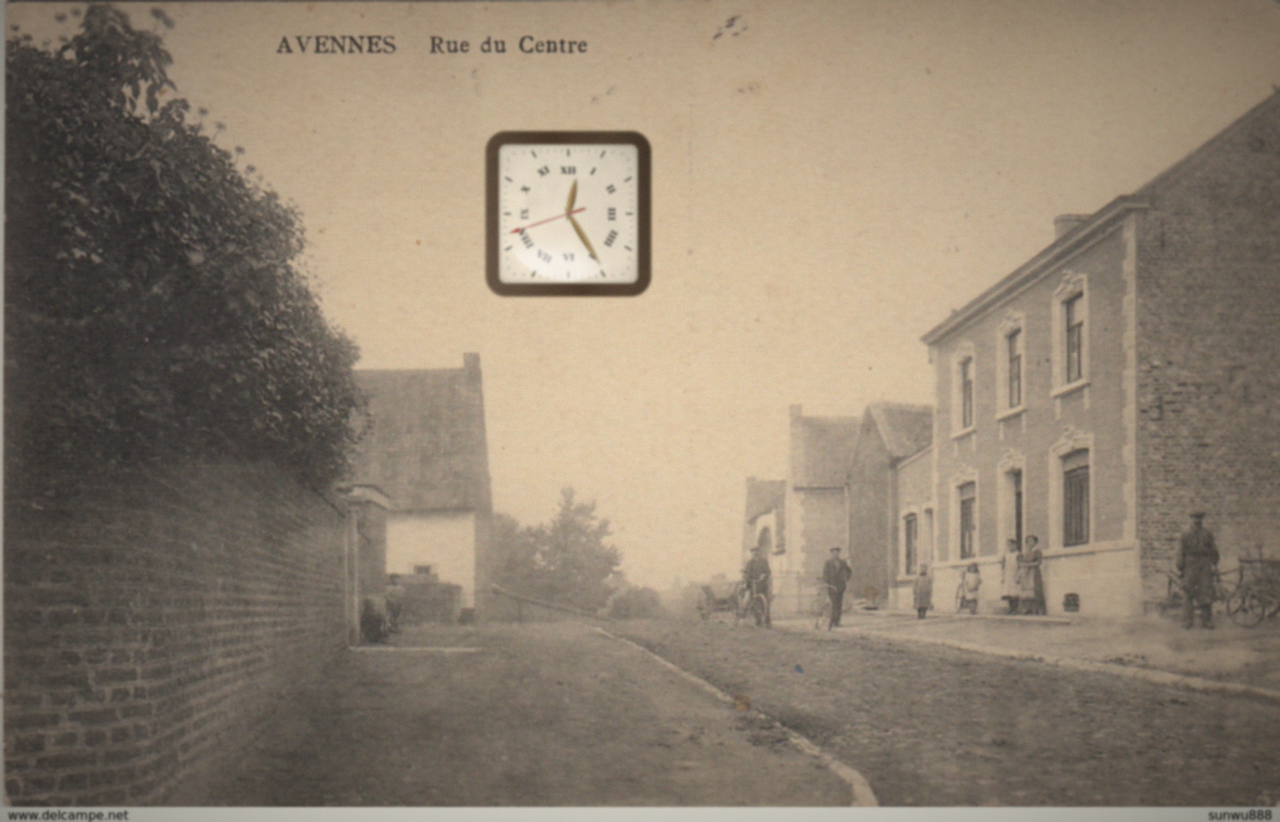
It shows {"hour": 12, "minute": 24, "second": 42}
